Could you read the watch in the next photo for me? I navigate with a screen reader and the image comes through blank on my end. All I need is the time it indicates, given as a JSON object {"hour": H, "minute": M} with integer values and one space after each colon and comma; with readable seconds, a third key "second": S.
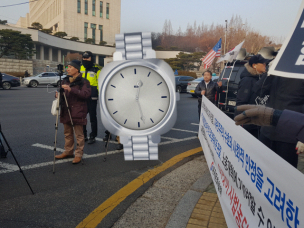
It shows {"hour": 12, "minute": 28}
